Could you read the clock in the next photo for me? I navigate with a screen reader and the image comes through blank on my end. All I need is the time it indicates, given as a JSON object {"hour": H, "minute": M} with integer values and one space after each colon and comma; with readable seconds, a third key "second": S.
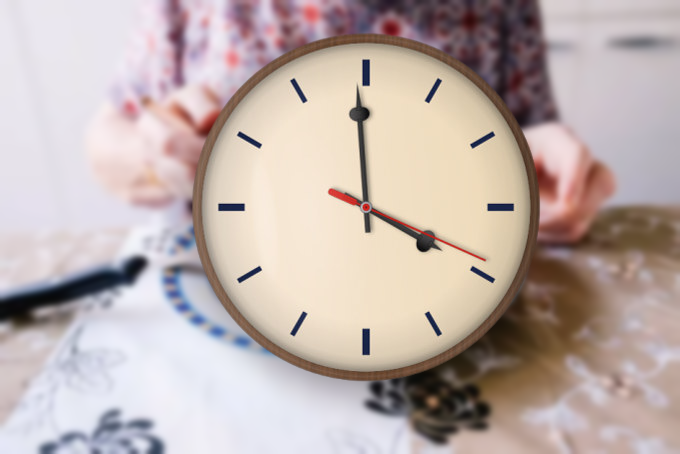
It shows {"hour": 3, "minute": 59, "second": 19}
